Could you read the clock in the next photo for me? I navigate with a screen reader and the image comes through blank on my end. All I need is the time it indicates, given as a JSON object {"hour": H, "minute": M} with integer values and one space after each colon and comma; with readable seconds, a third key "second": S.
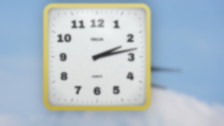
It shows {"hour": 2, "minute": 13}
